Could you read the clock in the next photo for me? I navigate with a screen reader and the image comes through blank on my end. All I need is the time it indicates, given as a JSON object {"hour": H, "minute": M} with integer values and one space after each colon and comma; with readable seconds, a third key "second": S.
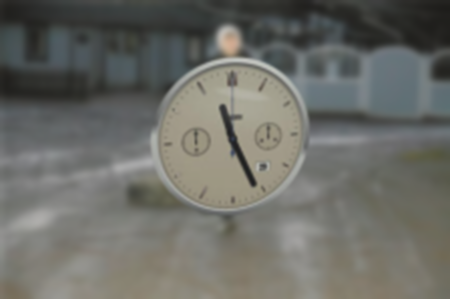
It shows {"hour": 11, "minute": 26}
